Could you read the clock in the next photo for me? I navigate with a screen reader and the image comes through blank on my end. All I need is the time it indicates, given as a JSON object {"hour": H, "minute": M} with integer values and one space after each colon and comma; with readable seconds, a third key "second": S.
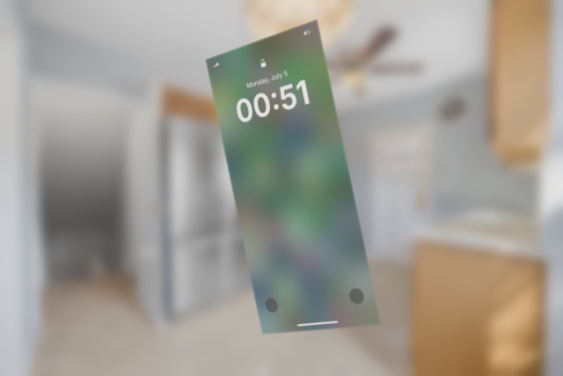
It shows {"hour": 0, "minute": 51}
